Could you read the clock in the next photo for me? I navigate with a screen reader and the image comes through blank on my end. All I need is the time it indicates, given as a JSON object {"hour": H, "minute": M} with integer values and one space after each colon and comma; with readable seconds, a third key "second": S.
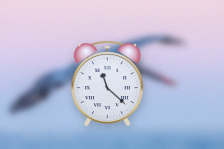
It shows {"hour": 11, "minute": 22}
